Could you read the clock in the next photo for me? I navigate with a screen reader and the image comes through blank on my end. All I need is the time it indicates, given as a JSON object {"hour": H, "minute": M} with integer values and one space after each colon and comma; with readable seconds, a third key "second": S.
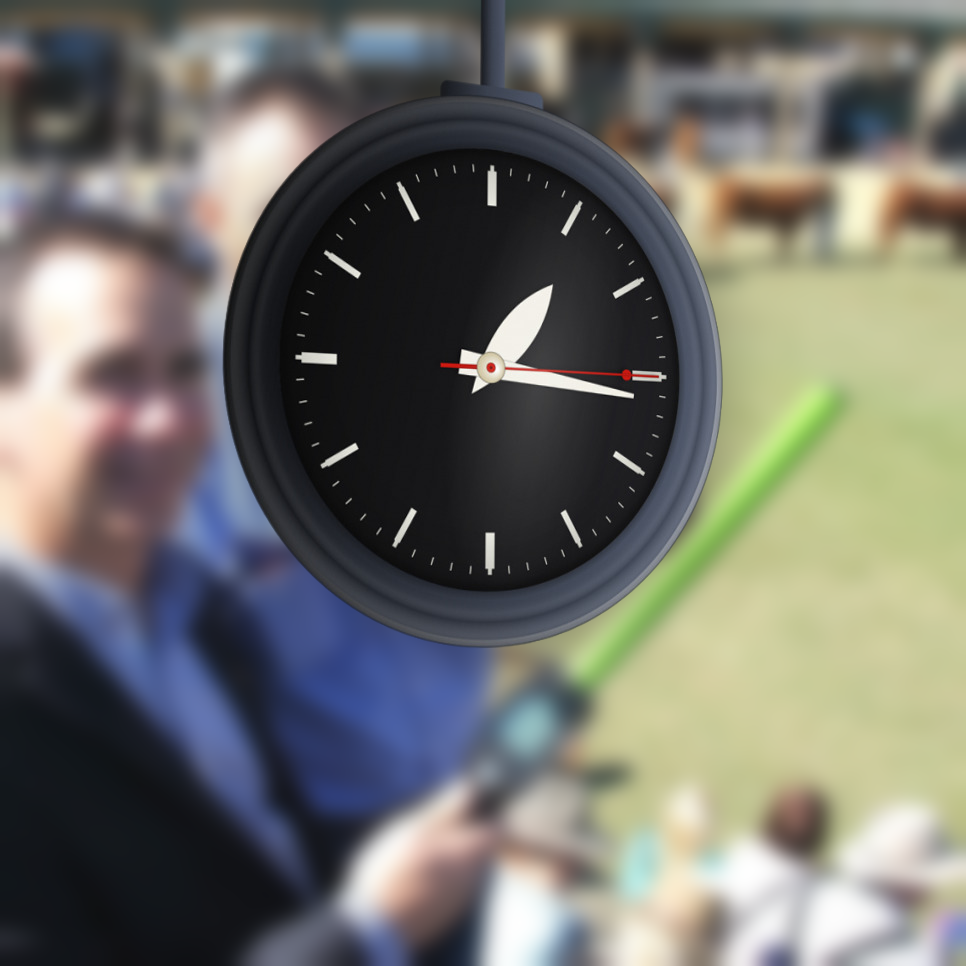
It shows {"hour": 1, "minute": 16, "second": 15}
